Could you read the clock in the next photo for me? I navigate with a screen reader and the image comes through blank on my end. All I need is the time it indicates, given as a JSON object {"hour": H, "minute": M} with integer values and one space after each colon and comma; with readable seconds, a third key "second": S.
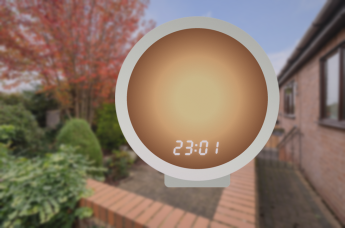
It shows {"hour": 23, "minute": 1}
